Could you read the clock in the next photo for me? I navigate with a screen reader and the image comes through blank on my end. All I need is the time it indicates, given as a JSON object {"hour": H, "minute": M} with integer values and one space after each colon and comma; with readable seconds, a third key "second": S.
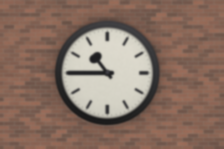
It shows {"hour": 10, "minute": 45}
